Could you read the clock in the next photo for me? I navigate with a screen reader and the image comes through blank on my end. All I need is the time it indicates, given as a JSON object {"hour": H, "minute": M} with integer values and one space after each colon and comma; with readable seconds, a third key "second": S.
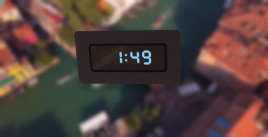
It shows {"hour": 1, "minute": 49}
